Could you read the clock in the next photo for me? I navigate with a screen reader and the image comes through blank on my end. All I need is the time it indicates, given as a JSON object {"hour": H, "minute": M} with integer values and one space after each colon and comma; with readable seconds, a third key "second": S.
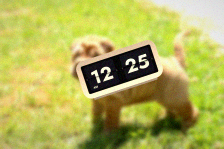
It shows {"hour": 12, "minute": 25}
